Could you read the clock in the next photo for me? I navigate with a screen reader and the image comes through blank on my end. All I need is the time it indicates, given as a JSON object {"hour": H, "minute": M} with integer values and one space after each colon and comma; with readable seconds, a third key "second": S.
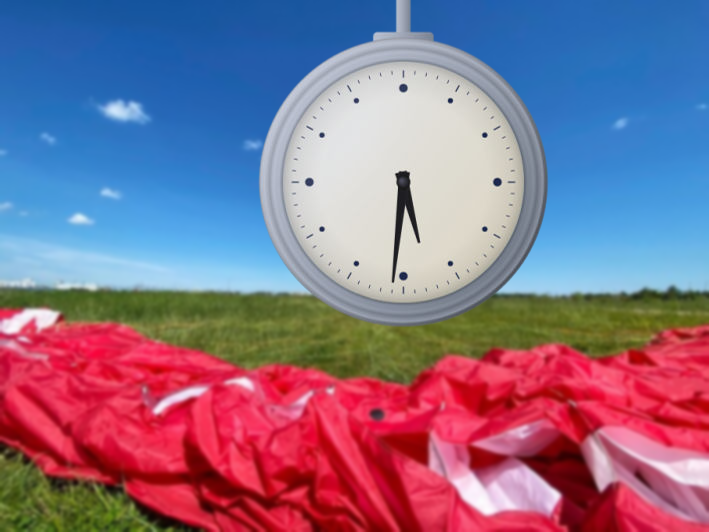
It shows {"hour": 5, "minute": 31}
